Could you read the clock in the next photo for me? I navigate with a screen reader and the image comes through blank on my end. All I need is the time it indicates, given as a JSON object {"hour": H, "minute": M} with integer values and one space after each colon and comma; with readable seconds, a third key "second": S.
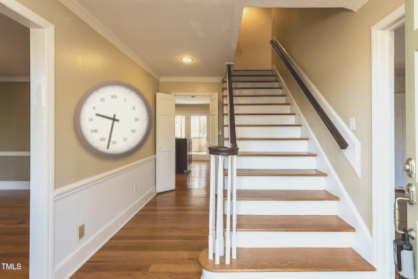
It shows {"hour": 9, "minute": 32}
